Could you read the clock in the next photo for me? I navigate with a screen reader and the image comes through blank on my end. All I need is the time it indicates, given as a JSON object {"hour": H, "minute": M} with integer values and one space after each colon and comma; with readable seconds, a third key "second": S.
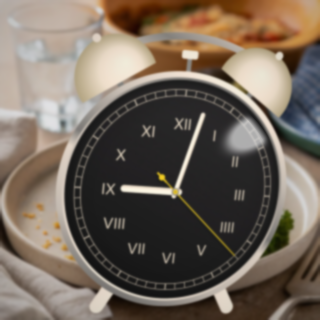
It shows {"hour": 9, "minute": 2, "second": 22}
